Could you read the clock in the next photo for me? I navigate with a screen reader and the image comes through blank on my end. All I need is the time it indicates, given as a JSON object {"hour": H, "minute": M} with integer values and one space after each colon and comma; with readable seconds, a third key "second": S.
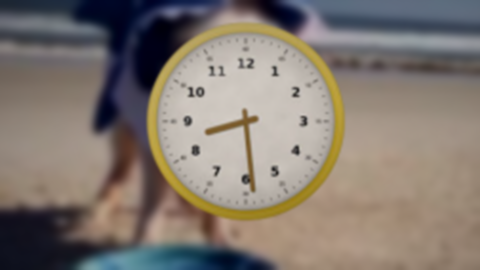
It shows {"hour": 8, "minute": 29}
